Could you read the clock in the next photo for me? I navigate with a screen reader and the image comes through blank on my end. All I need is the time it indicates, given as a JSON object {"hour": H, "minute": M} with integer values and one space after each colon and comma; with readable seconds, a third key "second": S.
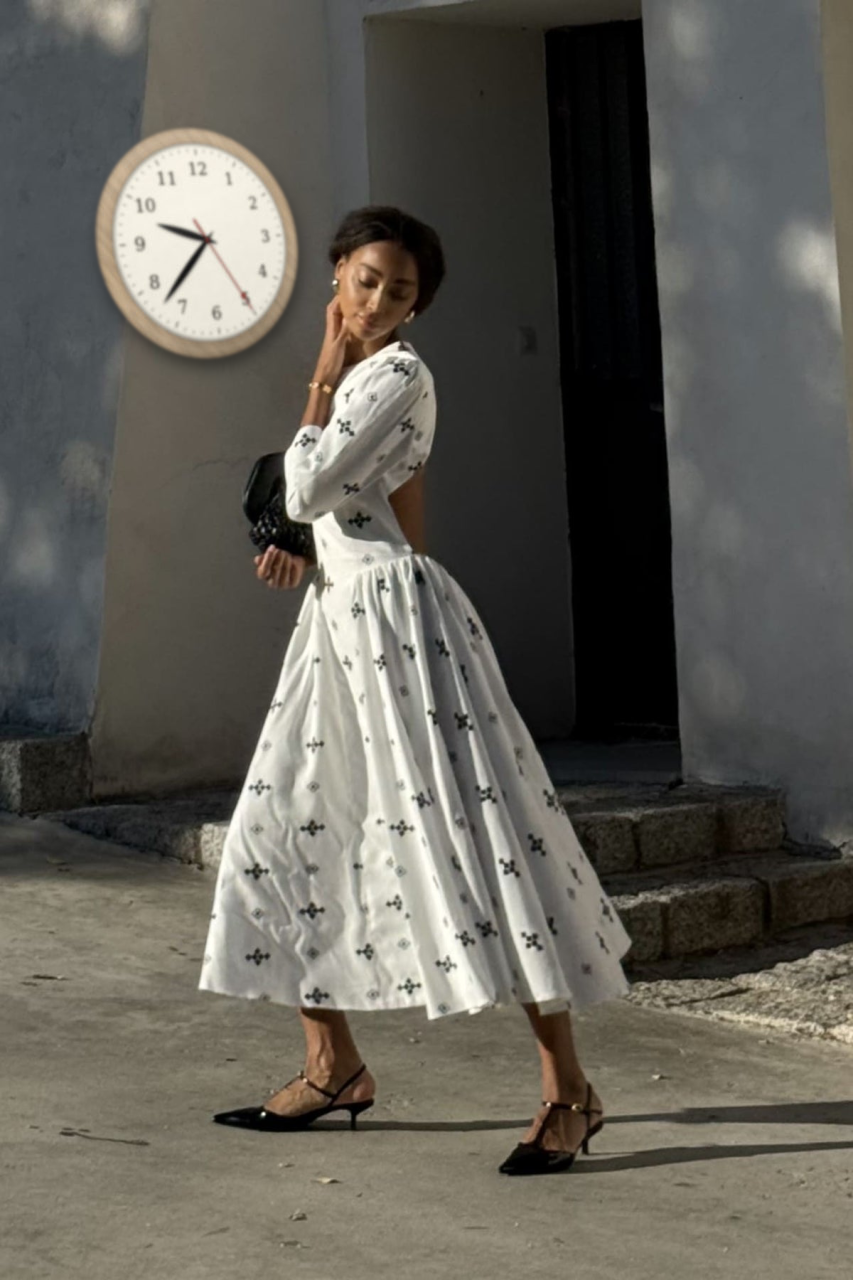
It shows {"hour": 9, "minute": 37, "second": 25}
